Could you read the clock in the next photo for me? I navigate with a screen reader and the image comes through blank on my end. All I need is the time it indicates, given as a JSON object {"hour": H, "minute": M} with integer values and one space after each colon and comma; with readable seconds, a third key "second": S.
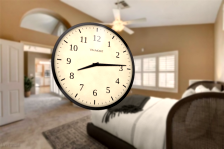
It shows {"hour": 8, "minute": 14}
